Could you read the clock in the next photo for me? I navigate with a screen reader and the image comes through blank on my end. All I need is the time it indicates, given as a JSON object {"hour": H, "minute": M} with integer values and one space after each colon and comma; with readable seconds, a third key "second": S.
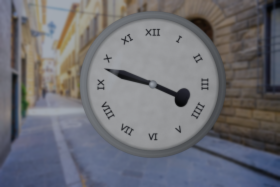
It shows {"hour": 3, "minute": 48}
